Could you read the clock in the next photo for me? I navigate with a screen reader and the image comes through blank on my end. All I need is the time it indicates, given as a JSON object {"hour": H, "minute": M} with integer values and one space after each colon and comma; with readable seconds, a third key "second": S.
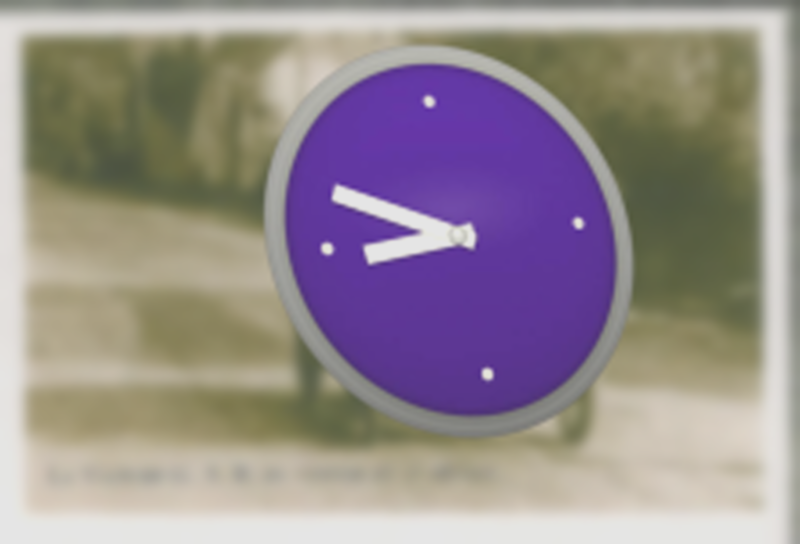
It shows {"hour": 8, "minute": 49}
